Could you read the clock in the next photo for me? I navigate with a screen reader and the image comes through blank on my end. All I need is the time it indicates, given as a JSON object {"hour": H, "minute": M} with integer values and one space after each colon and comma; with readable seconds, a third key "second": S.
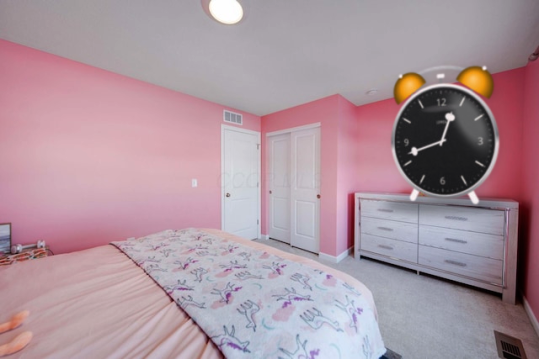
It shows {"hour": 12, "minute": 42}
